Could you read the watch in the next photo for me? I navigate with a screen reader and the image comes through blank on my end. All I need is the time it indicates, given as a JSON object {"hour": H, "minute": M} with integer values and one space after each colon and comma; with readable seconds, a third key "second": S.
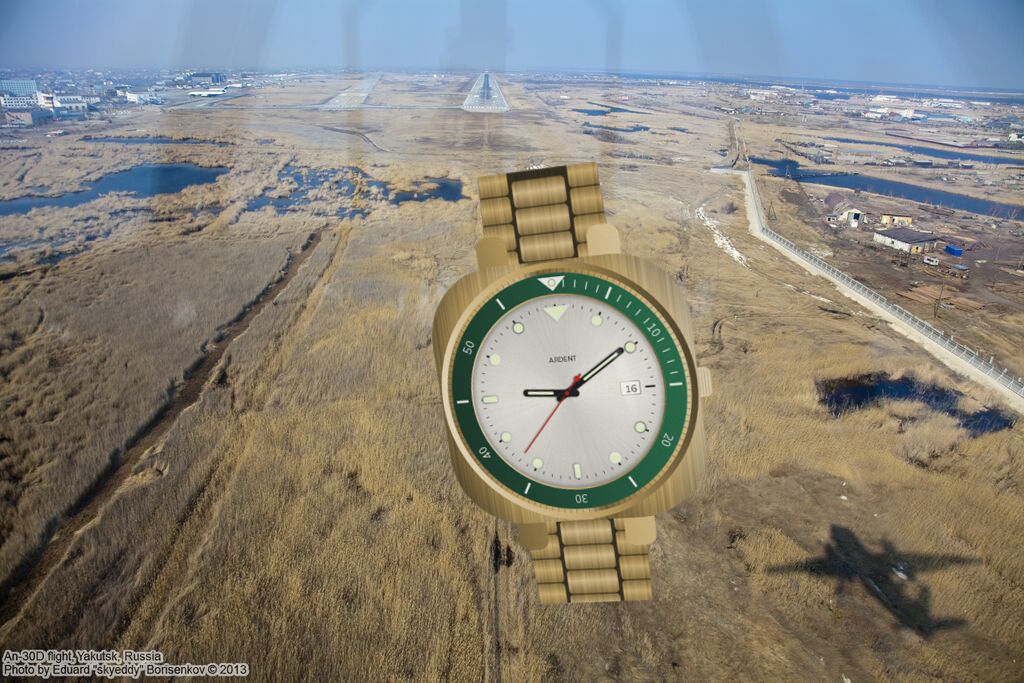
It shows {"hour": 9, "minute": 9, "second": 37}
